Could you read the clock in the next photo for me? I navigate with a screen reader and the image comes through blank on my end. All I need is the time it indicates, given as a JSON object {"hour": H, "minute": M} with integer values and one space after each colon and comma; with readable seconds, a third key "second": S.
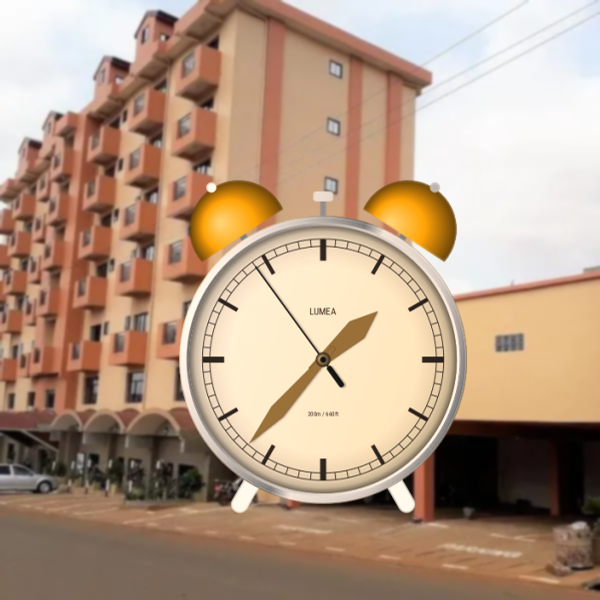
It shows {"hour": 1, "minute": 36, "second": 54}
